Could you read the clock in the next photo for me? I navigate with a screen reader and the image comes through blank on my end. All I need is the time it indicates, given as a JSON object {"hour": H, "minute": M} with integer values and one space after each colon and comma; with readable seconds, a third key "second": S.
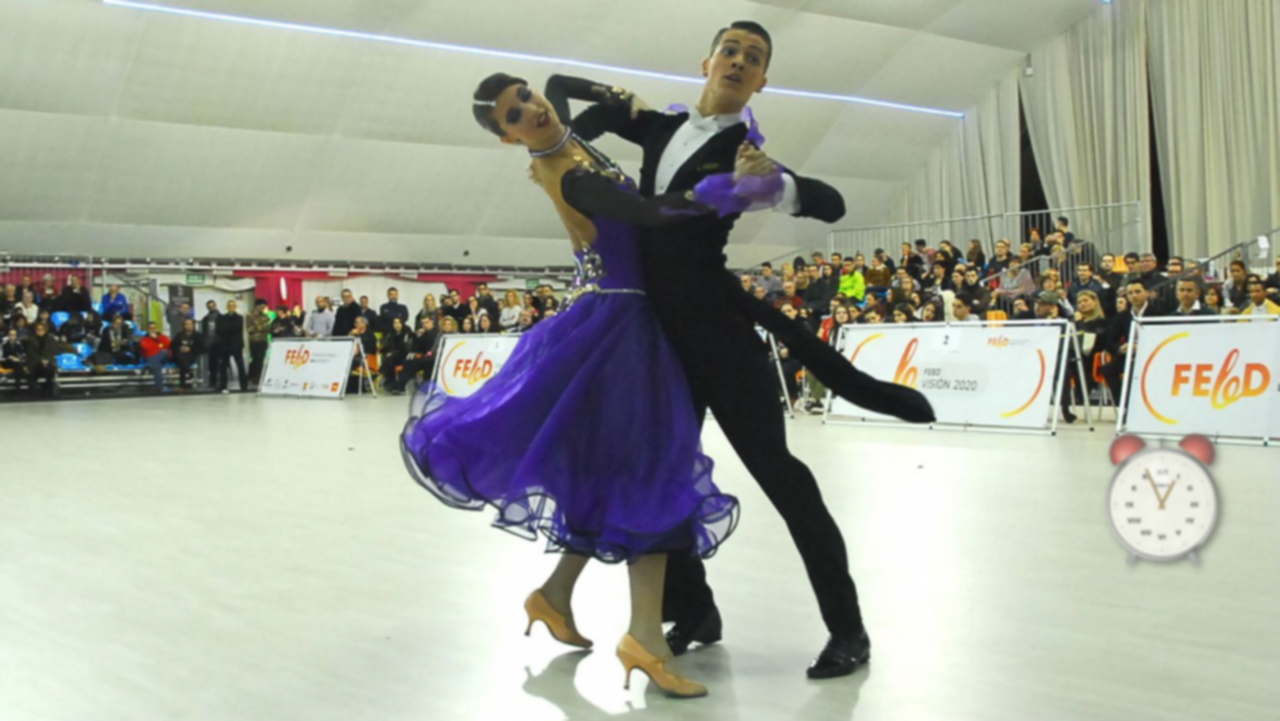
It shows {"hour": 12, "minute": 56}
